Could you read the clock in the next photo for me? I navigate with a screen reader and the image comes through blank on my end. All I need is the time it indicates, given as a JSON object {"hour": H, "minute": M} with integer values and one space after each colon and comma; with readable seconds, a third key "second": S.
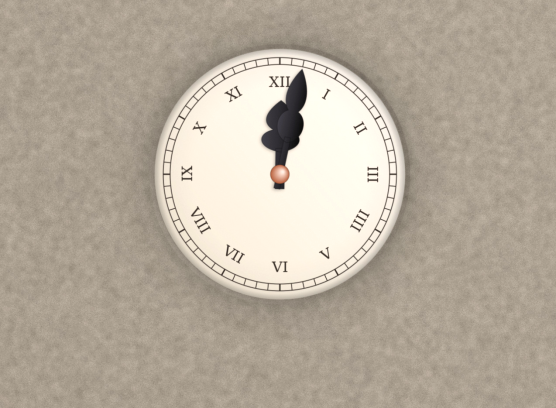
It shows {"hour": 12, "minute": 2}
